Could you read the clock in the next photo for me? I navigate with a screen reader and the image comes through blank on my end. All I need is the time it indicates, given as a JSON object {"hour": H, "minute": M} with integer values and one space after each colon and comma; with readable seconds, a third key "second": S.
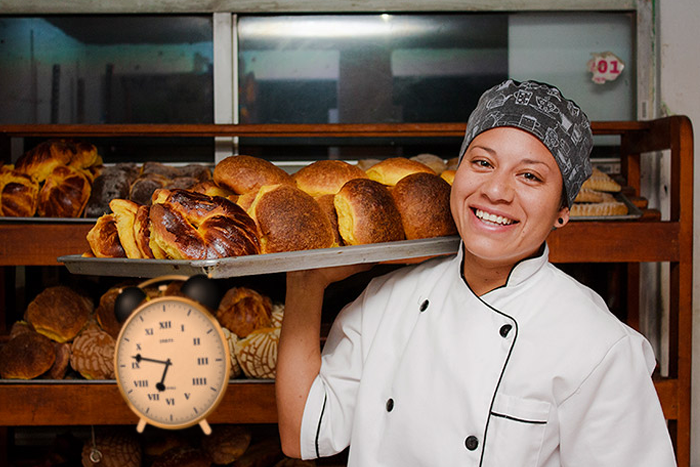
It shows {"hour": 6, "minute": 47}
